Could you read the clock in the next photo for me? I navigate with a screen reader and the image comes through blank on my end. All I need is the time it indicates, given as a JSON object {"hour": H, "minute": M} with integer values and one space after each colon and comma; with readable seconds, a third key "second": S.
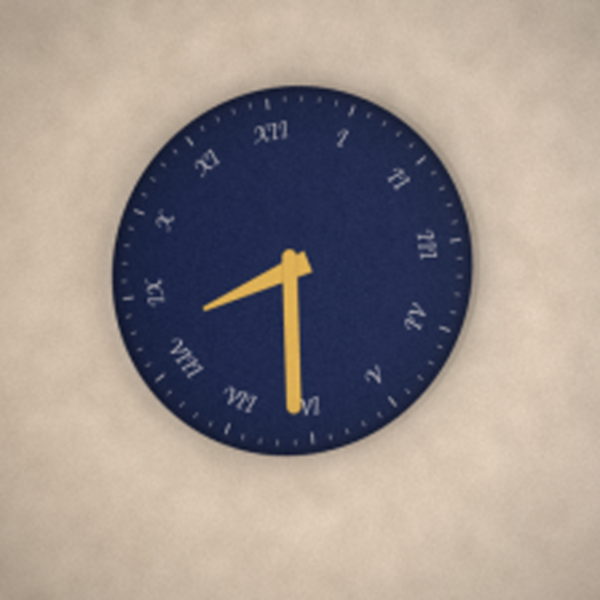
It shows {"hour": 8, "minute": 31}
